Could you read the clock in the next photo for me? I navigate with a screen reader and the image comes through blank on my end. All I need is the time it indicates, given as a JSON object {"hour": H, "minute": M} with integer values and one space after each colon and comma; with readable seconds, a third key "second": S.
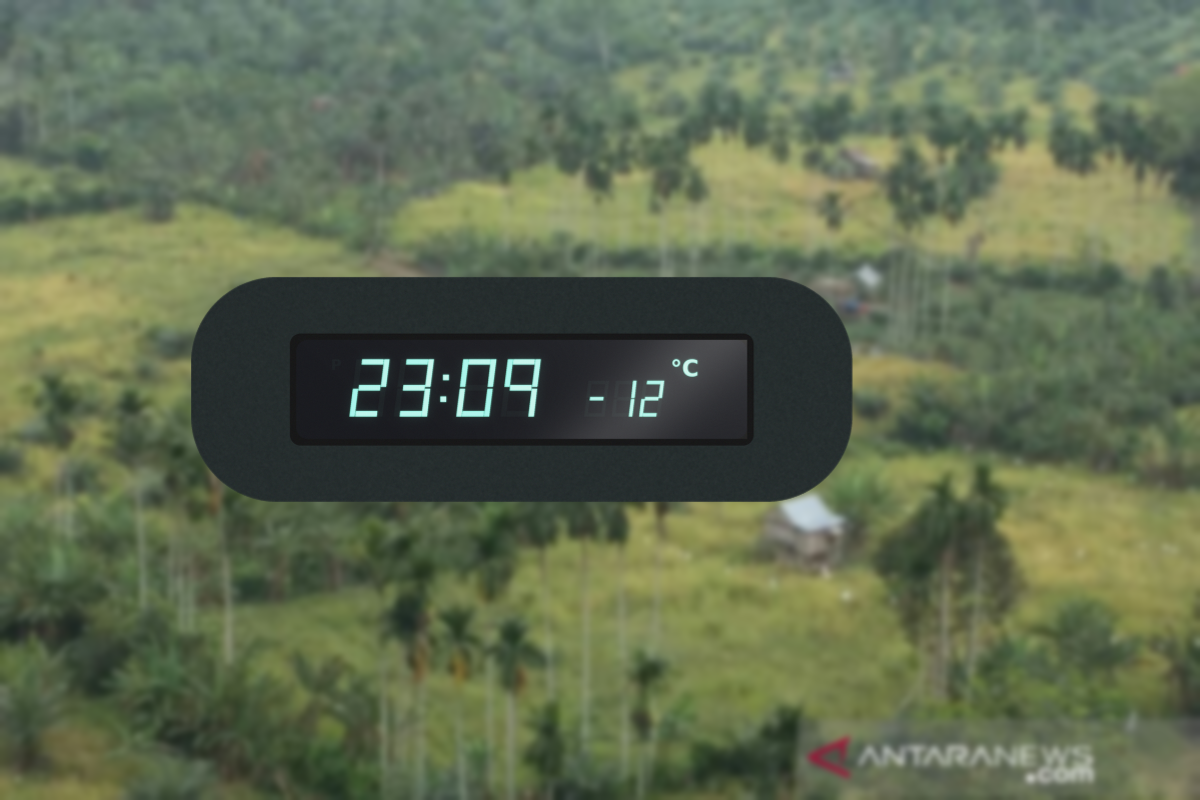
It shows {"hour": 23, "minute": 9}
